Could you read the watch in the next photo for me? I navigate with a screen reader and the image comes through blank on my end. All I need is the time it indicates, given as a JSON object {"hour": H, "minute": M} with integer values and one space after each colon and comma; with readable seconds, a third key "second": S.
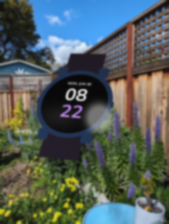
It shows {"hour": 8, "minute": 22}
